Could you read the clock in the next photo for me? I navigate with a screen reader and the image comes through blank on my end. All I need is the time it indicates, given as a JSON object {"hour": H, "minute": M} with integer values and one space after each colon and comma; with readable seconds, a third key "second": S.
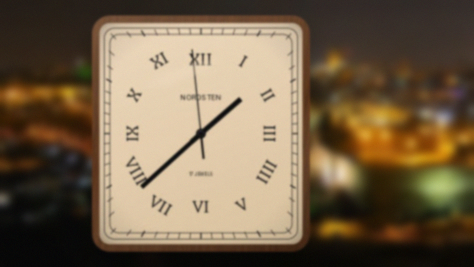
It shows {"hour": 1, "minute": 37, "second": 59}
